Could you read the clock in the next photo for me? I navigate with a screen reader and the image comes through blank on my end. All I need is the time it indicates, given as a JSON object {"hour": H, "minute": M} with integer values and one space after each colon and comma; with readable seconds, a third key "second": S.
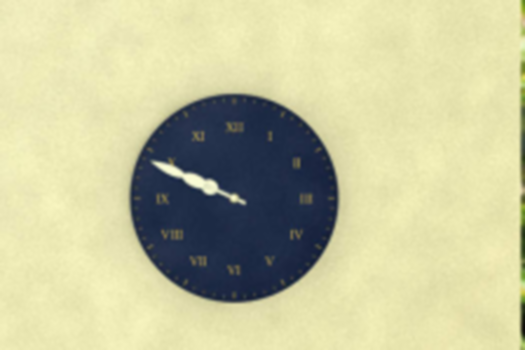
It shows {"hour": 9, "minute": 49}
